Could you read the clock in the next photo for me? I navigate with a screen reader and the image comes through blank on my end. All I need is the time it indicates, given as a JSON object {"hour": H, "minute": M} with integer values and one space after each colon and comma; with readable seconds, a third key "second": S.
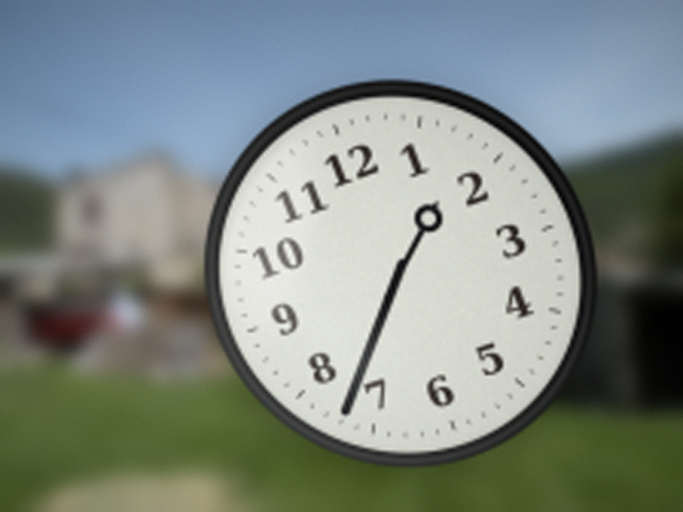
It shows {"hour": 1, "minute": 37}
